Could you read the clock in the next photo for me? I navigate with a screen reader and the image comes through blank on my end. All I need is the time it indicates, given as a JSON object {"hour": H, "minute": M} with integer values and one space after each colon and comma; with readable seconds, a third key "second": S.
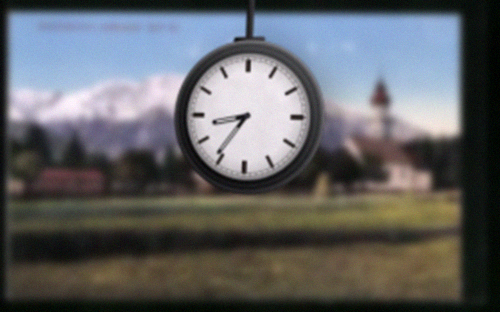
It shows {"hour": 8, "minute": 36}
